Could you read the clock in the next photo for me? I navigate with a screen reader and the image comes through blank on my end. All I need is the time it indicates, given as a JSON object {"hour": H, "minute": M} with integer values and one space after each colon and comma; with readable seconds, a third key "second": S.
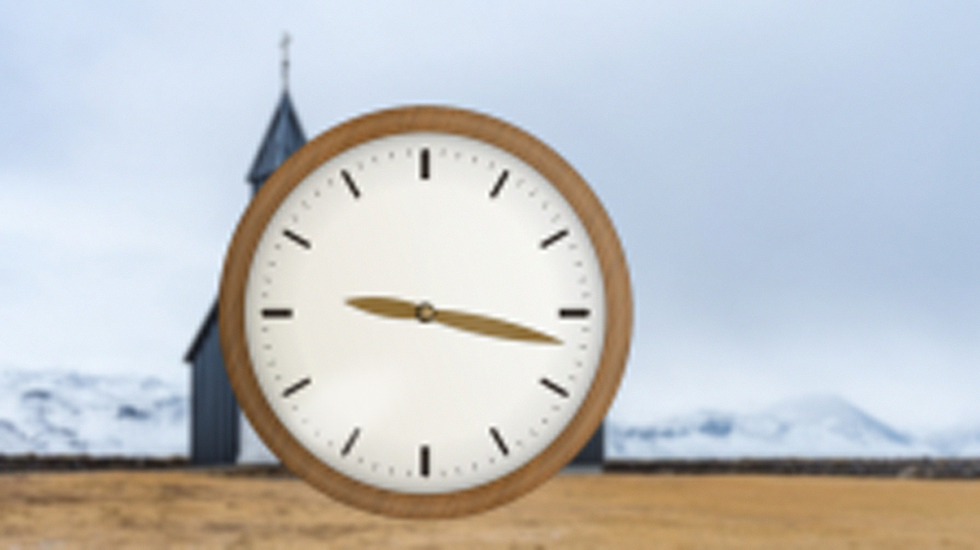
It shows {"hour": 9, "minute": 17}
